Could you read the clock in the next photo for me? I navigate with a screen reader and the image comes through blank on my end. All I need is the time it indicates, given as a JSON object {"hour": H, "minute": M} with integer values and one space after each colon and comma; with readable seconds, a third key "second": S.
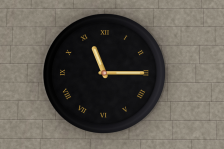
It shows {"hour": 11, "minute": 15}
